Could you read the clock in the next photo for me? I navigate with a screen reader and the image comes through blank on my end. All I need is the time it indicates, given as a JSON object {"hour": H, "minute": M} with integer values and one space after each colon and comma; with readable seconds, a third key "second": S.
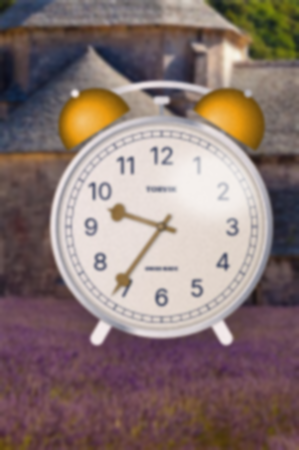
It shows {"hour": 9, "minute": 36}
